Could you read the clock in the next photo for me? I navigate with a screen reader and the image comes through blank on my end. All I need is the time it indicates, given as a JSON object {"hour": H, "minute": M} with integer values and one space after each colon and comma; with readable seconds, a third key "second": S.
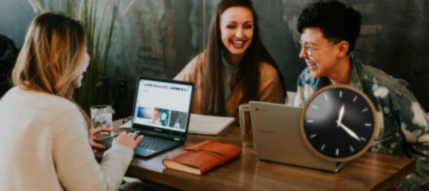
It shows {"hour": 12, "minute": 21}
